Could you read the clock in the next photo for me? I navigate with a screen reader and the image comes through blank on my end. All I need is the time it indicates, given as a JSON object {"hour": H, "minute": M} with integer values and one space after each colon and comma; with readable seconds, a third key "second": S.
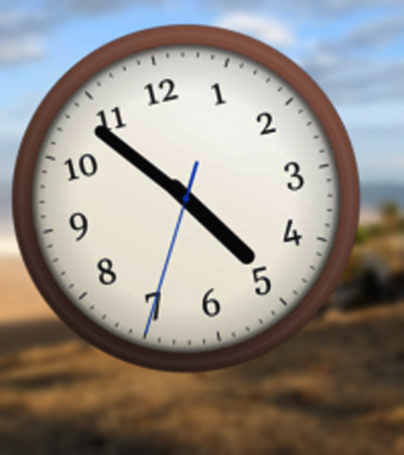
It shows {"hour": 4, "minute": 53, "second": 35}
